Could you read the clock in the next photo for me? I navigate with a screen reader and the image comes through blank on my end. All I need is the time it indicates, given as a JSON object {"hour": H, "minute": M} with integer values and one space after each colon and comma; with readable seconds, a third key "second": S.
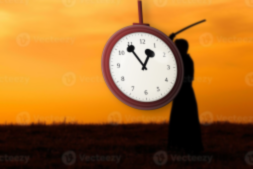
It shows {"hour": 12, "minute": 54}
